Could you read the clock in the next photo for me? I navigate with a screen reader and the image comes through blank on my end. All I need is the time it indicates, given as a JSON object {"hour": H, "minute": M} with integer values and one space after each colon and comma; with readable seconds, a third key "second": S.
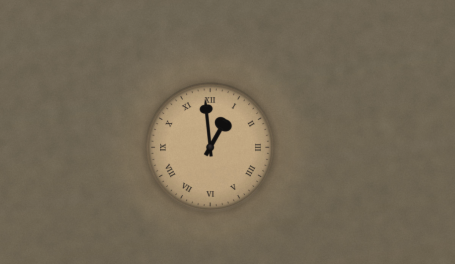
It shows {"hour": 12, "minute": 59}
